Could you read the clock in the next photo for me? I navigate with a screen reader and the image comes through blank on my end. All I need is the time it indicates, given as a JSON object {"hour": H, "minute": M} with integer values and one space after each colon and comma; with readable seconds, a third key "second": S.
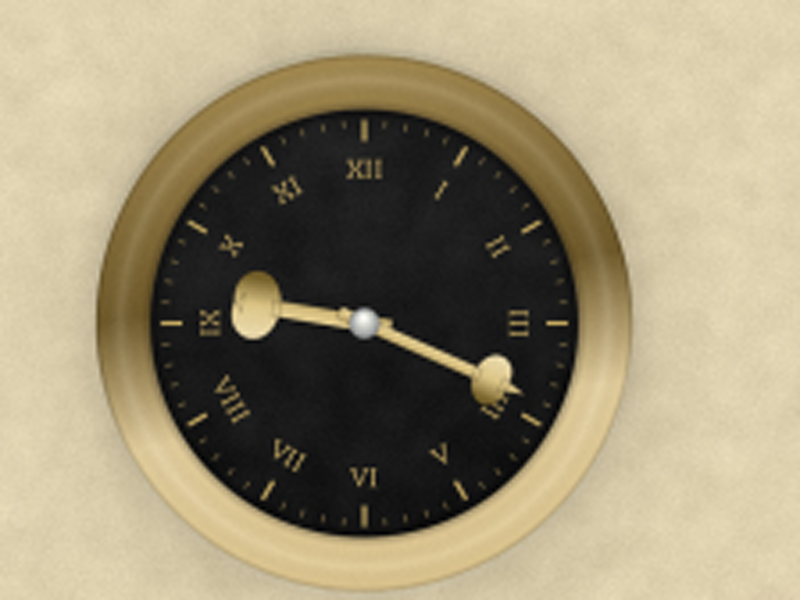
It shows {"hour": 9, "minute": 19}
